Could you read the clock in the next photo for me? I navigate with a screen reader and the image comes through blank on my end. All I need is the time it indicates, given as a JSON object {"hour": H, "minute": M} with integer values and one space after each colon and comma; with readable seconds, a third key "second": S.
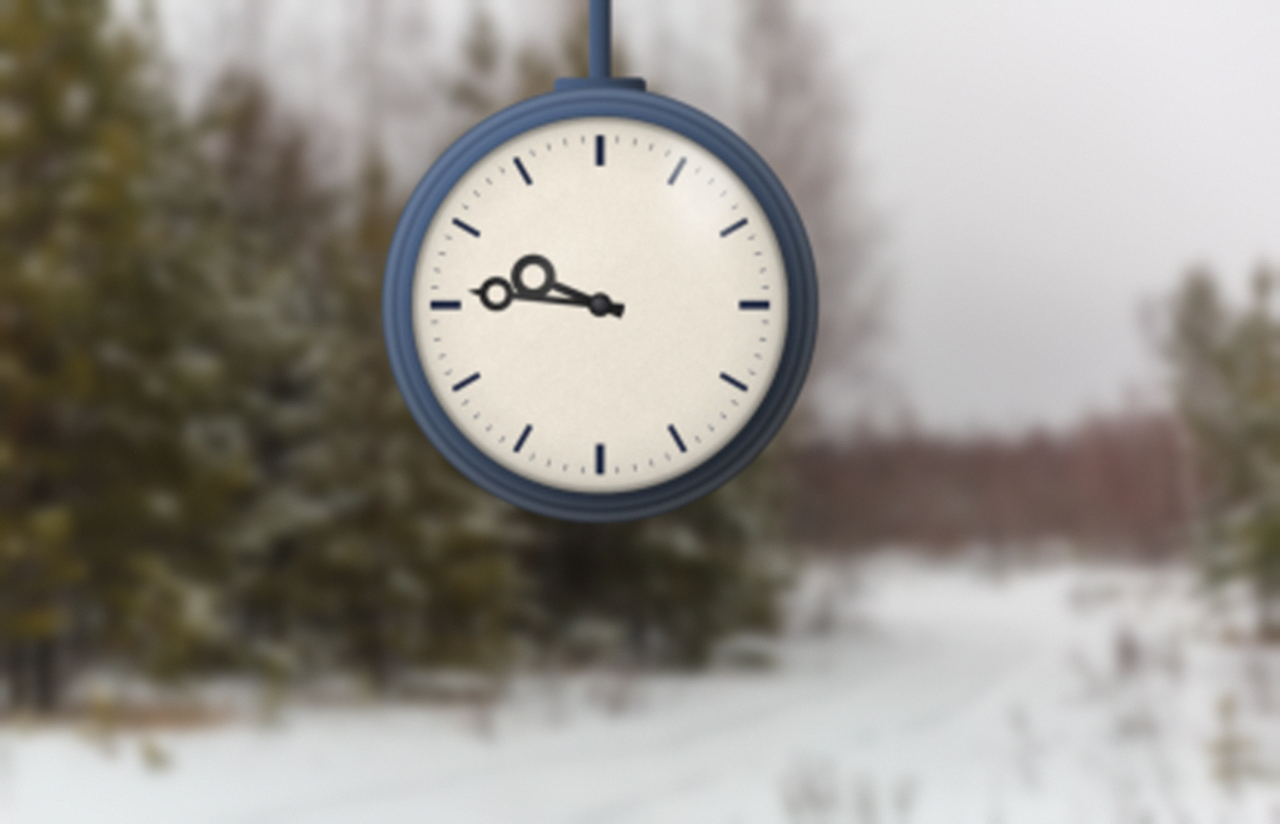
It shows {"hour": 9, "minute": 46}
